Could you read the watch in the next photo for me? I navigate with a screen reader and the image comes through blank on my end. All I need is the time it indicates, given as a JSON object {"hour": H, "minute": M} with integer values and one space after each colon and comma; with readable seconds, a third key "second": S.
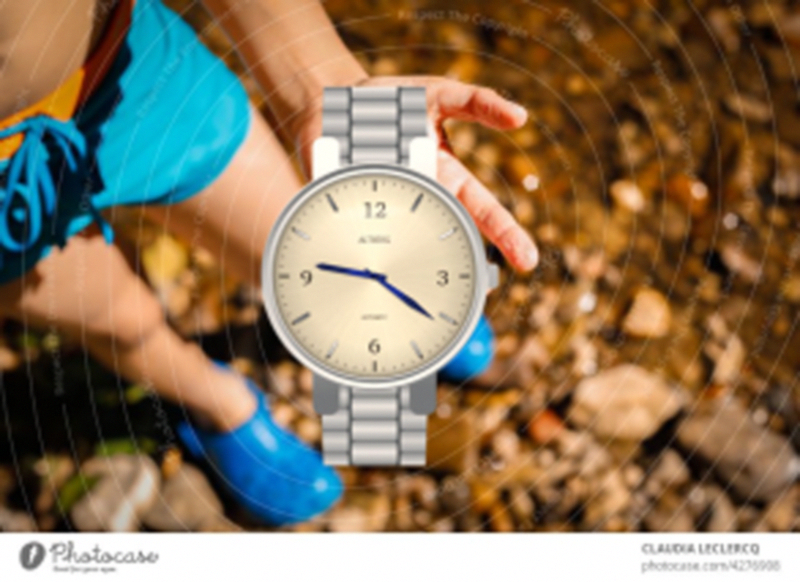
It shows {"hour": 9, "minute": 21}
